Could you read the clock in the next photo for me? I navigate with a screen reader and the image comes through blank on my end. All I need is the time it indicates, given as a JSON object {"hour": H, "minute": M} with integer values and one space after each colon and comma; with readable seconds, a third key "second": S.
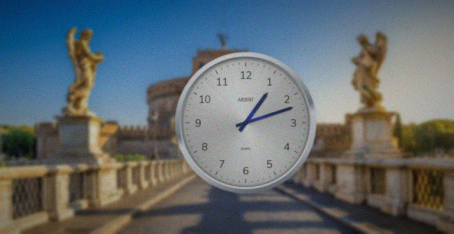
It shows {"hour": 1, "minute": 12}
